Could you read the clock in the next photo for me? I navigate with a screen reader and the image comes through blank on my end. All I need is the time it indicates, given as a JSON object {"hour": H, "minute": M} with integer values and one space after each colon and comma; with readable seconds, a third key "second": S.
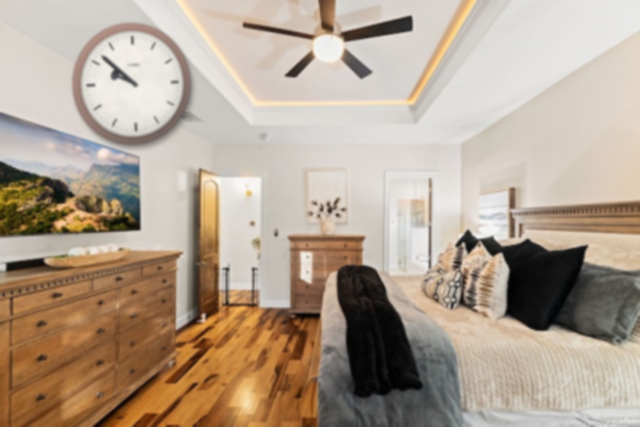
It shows {"hour": 9, "minute": 52}
